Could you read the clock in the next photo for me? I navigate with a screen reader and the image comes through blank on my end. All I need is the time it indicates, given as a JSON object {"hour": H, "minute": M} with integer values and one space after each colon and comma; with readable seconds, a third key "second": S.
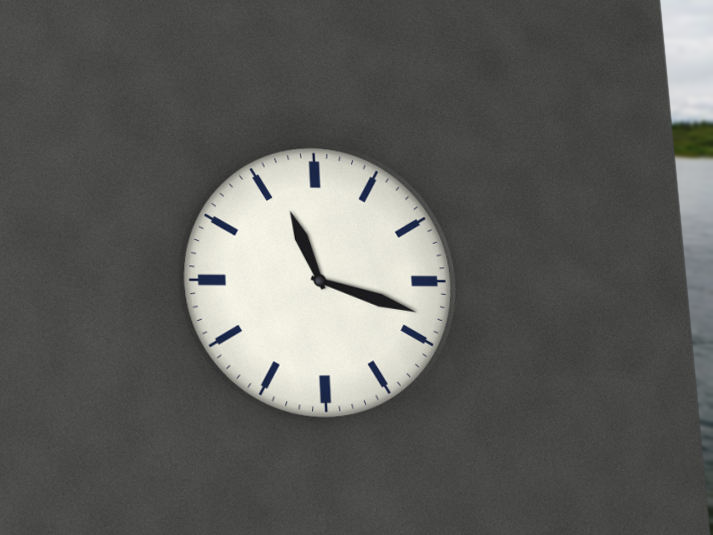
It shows {"hour": 11, "minute": 18}
